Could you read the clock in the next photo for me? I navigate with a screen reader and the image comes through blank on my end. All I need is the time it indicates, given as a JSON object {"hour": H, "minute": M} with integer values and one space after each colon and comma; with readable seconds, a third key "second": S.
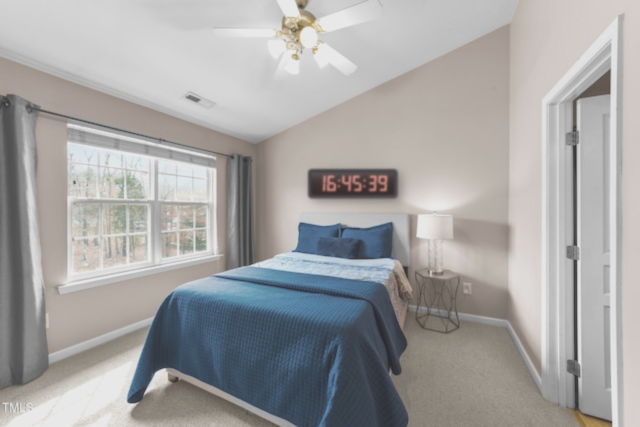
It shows {"hour": 16, "minute": 45, "second": 39}
